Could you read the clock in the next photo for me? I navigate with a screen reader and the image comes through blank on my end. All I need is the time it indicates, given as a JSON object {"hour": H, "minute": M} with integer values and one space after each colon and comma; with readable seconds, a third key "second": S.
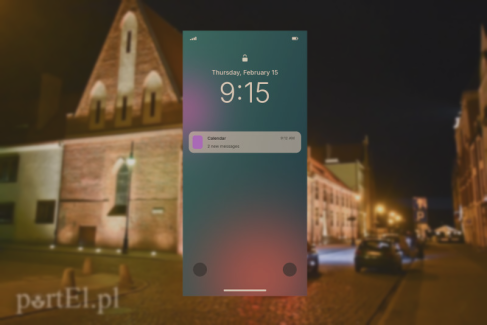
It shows {"hour": 9, "minute": 15}
